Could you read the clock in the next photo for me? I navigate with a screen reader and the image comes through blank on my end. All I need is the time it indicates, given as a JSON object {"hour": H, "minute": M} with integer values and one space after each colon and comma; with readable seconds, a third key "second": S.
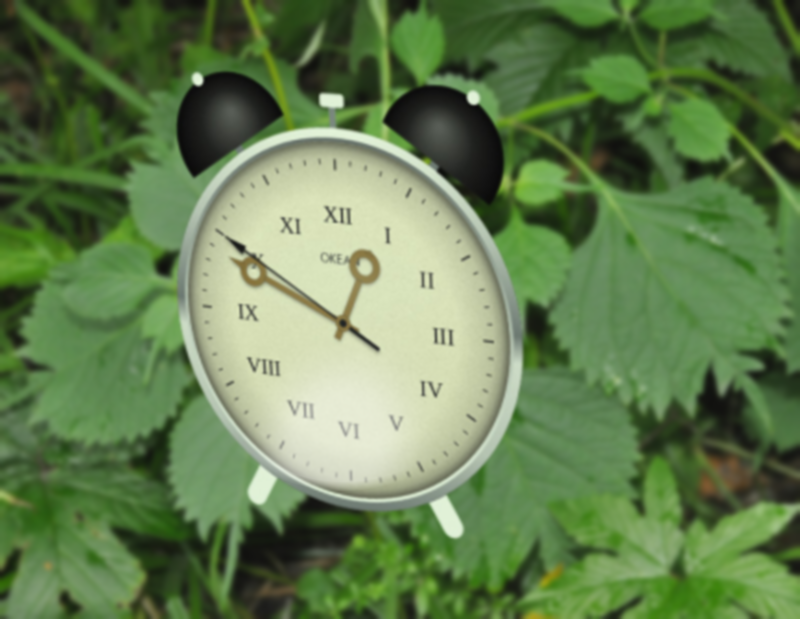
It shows {"hour": 12, "minute": 48, "second": 50}
